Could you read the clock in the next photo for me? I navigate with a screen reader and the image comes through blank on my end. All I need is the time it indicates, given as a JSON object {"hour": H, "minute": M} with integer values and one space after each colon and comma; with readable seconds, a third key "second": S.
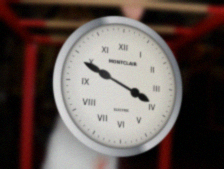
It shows {"hour": 3, "minute": 49}
